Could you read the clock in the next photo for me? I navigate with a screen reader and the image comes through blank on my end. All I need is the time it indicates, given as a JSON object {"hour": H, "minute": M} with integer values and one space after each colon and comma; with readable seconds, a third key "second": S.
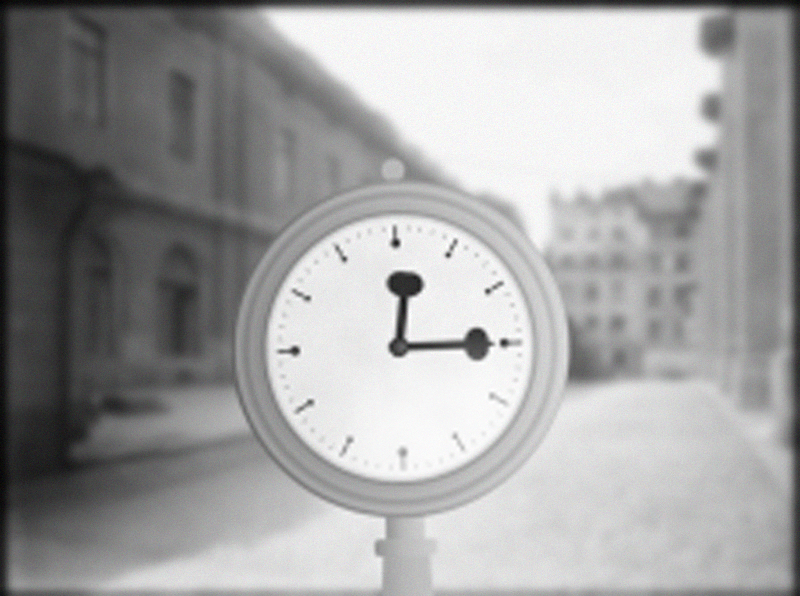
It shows {"hour": 12, "minute": 15}
